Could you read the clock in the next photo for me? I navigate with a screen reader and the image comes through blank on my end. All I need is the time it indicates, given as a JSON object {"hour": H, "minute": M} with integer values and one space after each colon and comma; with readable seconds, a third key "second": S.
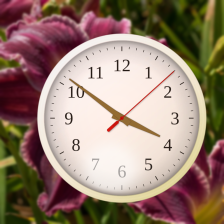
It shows {"hour": 3, "minute": 51, "second": 8}
